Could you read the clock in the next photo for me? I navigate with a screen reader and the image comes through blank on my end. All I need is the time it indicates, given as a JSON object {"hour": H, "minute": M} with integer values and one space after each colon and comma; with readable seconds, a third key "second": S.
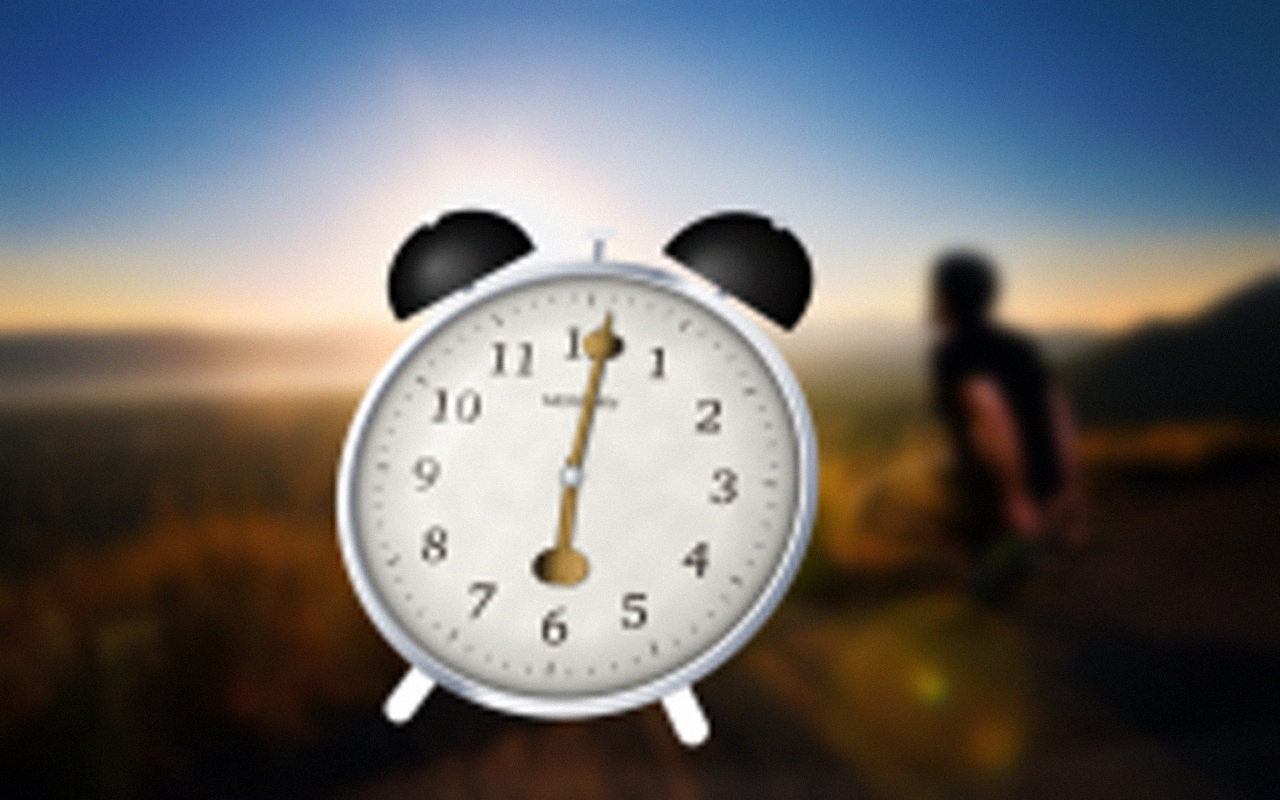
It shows {"hour": 6, "minute": 1}
